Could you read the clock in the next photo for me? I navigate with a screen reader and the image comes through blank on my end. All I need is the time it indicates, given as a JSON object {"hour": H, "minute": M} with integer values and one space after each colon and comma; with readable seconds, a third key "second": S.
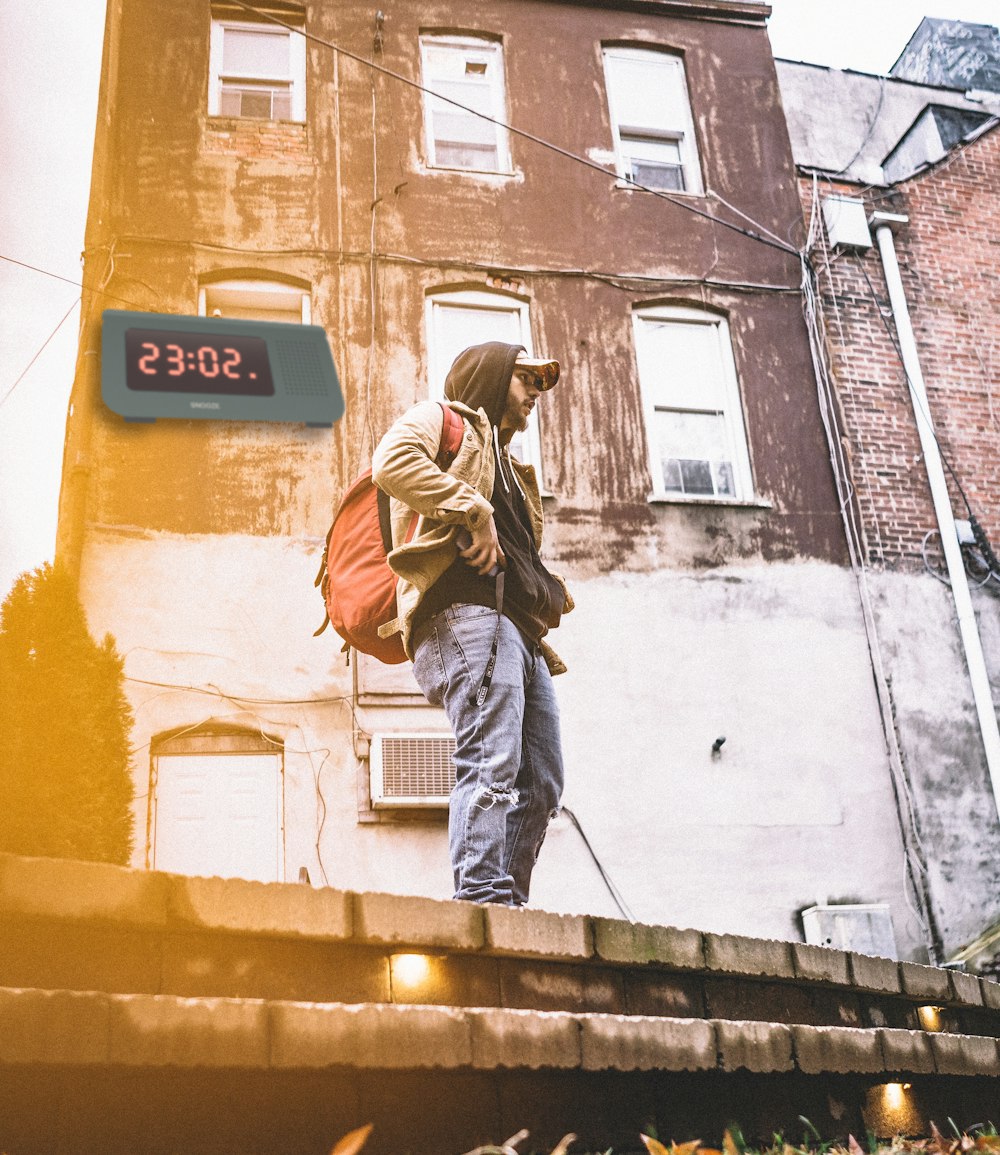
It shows {"hour": 23, "minute": 2}
